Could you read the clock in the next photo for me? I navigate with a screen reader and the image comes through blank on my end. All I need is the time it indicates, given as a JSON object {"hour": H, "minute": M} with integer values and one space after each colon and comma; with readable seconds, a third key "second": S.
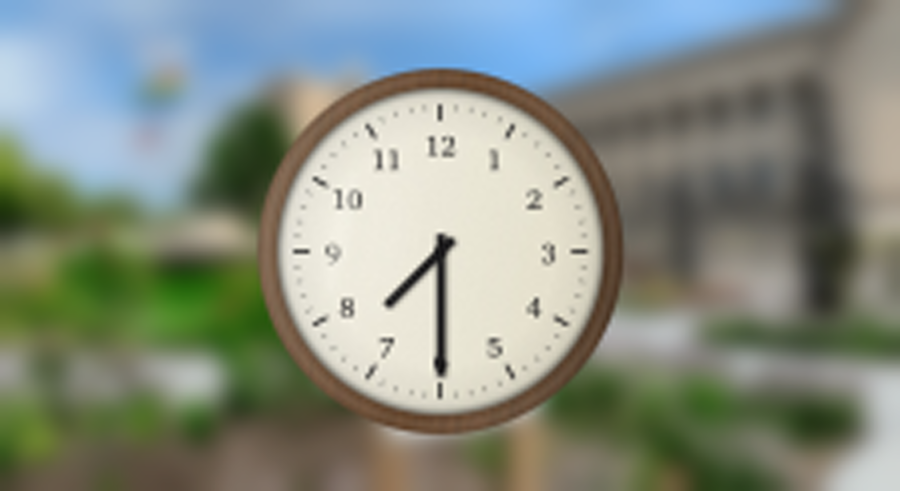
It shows {"hour": 7, "minute": 30}
